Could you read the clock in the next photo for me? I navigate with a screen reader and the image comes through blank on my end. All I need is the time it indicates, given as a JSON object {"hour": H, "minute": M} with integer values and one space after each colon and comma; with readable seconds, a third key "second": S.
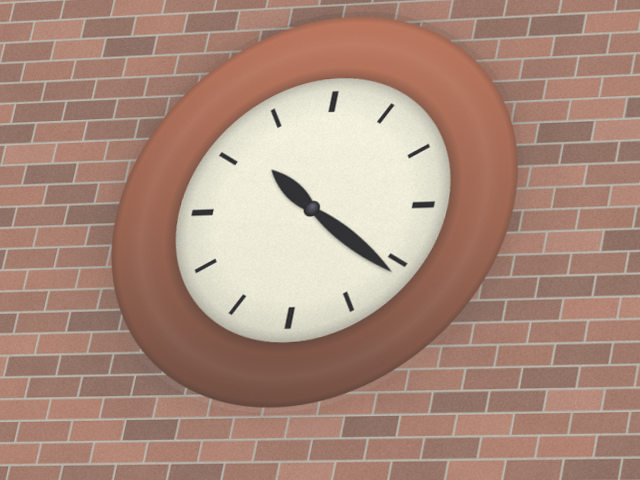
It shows {"hour": 10, "minute": 21}
